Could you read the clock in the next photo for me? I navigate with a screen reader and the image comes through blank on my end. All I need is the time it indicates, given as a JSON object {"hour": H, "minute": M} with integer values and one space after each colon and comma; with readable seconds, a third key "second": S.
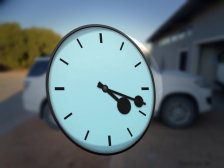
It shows {"hour": 4, "minute": 18}
